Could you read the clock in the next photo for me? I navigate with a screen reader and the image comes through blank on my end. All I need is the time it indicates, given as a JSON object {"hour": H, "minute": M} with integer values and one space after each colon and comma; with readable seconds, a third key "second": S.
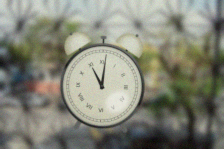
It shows {"hour": 11, "minute": 1}
